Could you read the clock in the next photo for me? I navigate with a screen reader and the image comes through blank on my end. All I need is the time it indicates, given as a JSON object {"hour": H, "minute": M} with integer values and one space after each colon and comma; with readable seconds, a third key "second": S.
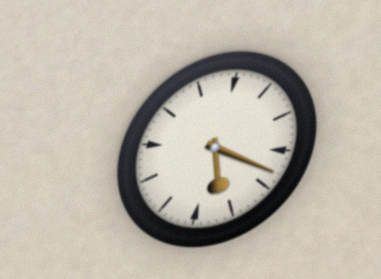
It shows {"hour": 5, "minute": 18}
